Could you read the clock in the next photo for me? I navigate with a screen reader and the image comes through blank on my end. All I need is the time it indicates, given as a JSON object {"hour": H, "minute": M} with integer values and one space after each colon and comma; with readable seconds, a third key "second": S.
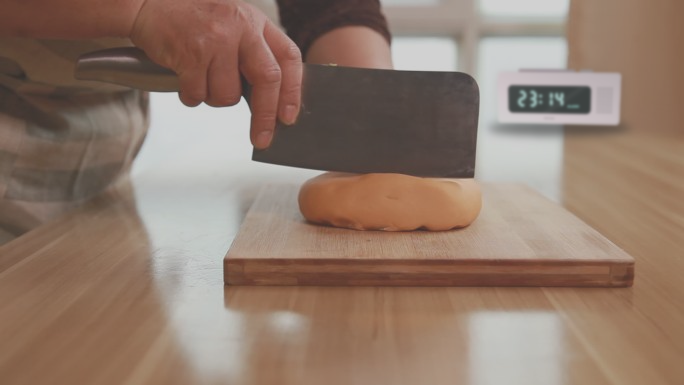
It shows {"hour": 23, "minute": 14}
